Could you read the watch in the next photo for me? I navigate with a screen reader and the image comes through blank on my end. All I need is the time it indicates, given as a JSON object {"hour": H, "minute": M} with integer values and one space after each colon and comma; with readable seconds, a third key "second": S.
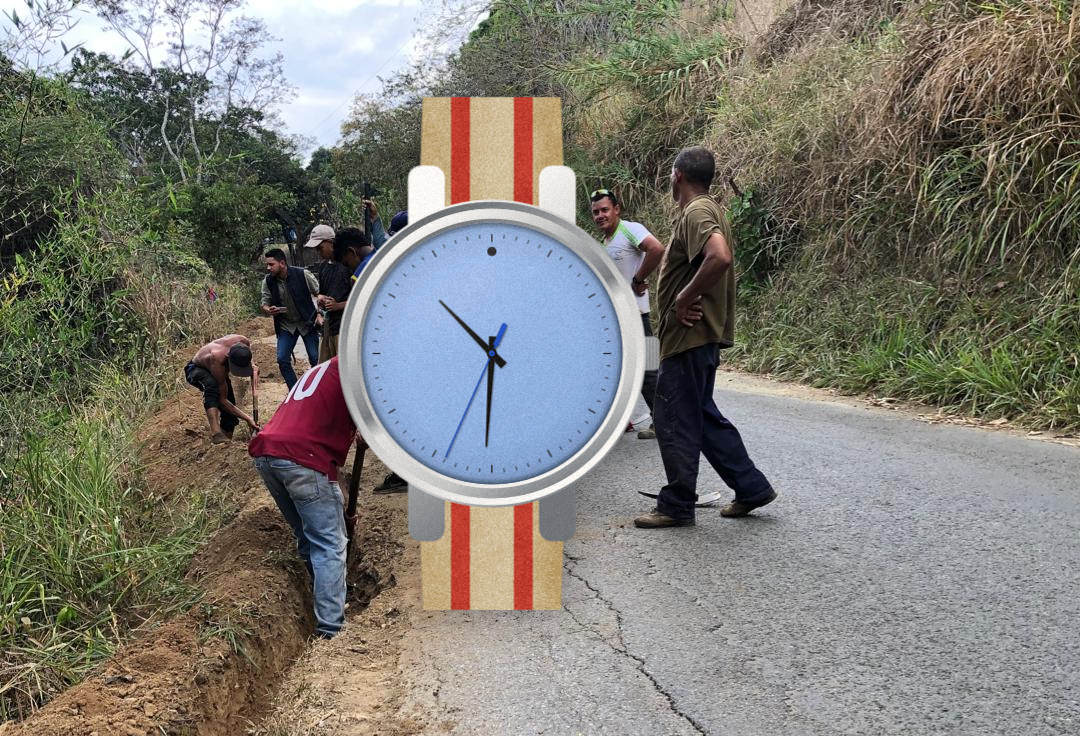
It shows {"hour": 10, "minute": 30, "second": 34}
